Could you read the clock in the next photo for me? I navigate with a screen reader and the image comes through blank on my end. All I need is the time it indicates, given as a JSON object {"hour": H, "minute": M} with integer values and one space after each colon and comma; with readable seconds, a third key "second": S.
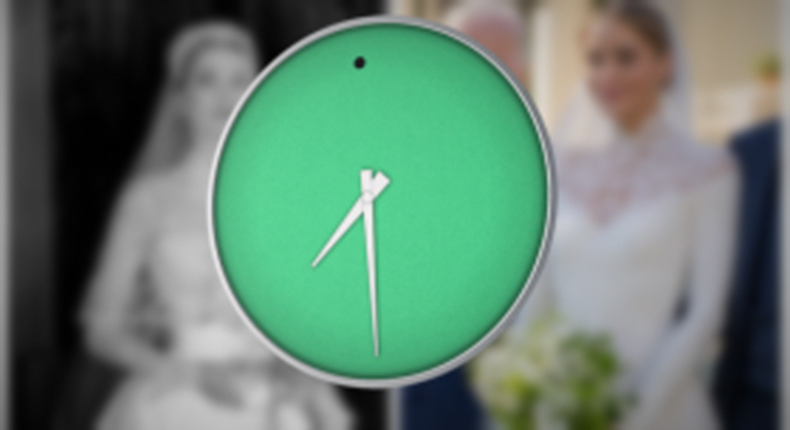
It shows {"hour": 7, "minute": 30}
